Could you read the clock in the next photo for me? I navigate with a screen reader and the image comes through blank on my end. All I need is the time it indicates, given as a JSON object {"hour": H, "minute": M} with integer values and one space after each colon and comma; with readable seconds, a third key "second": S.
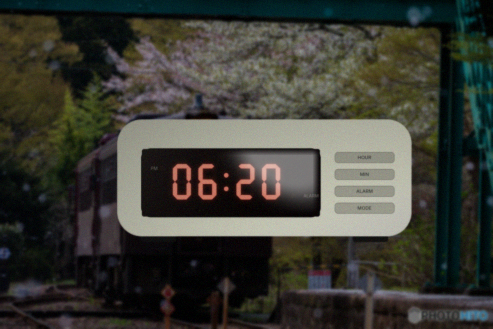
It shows {"hour": 6, "minute": 20}
